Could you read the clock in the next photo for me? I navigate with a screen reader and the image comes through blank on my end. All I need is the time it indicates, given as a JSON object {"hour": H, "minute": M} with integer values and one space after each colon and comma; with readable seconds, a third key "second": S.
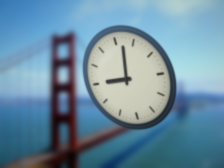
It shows {"hour": 9, "minute": 2}
